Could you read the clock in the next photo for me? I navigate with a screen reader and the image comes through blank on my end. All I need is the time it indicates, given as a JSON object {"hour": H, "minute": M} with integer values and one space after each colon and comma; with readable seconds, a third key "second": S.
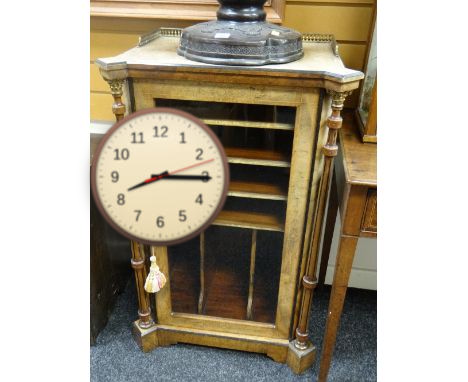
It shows {"hour": 8, "minute": 15, "second": 12}
